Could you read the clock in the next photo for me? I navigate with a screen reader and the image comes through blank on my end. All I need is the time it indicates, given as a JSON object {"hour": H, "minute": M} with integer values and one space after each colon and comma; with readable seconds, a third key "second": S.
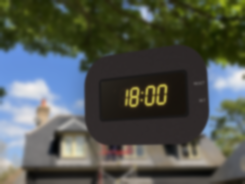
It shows {"hour": 18, "minute": 0}
